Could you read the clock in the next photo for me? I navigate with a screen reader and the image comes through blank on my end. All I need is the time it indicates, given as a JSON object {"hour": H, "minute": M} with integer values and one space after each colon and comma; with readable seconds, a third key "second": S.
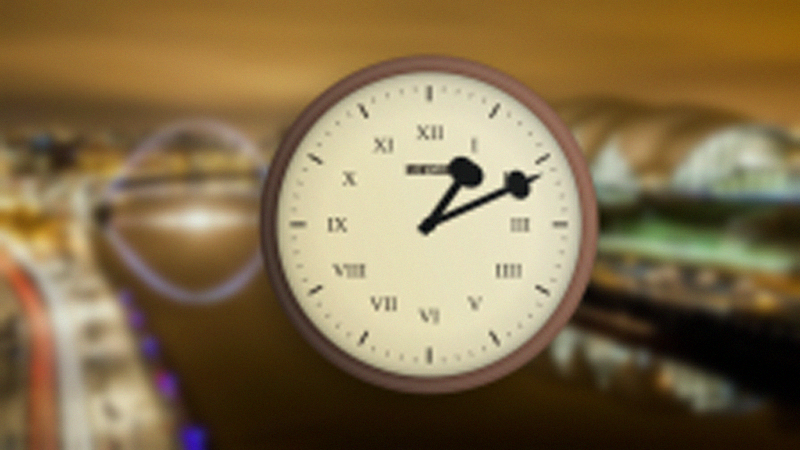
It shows {"hour": 1, "minute": 11}
